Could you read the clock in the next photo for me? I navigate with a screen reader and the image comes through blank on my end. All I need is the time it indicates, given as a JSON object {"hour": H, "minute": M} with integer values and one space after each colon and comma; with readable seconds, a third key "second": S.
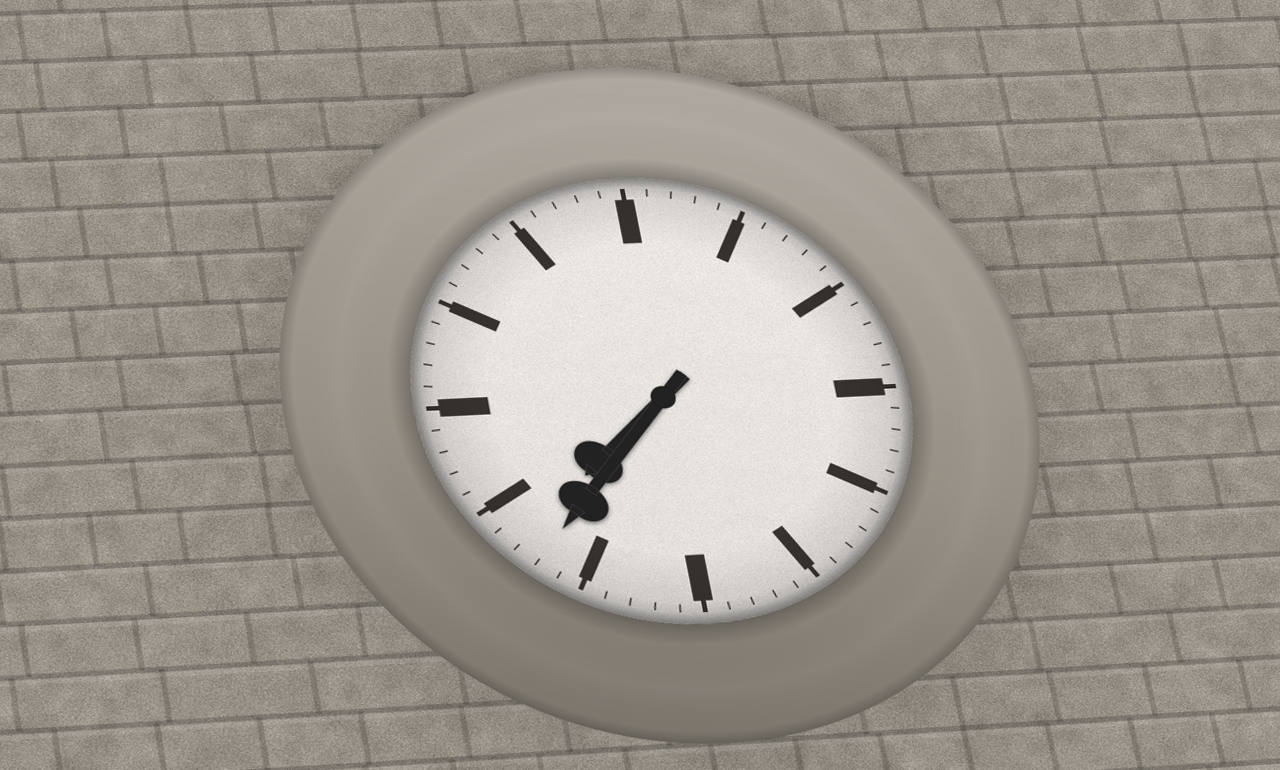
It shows {"hour": 7, "minute": 37}
